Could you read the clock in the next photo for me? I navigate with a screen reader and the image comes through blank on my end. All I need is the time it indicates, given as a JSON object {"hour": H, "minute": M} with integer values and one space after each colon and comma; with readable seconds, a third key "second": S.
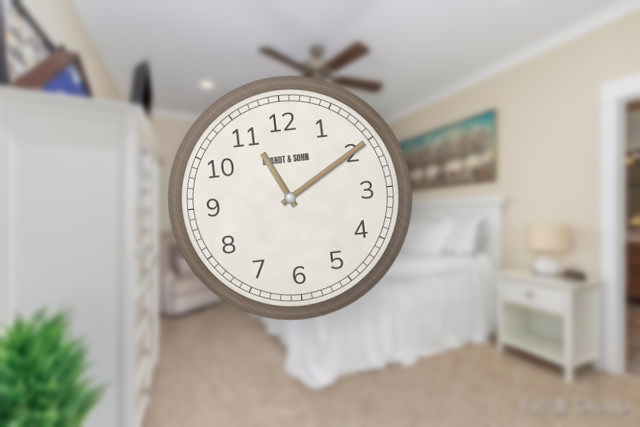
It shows {"hour": 11, "minute": 10}
